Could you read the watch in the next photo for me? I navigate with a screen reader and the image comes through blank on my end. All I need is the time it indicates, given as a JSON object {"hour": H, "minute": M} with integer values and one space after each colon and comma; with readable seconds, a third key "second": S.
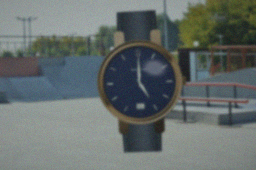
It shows {"hour": 5, "minute": 0}
